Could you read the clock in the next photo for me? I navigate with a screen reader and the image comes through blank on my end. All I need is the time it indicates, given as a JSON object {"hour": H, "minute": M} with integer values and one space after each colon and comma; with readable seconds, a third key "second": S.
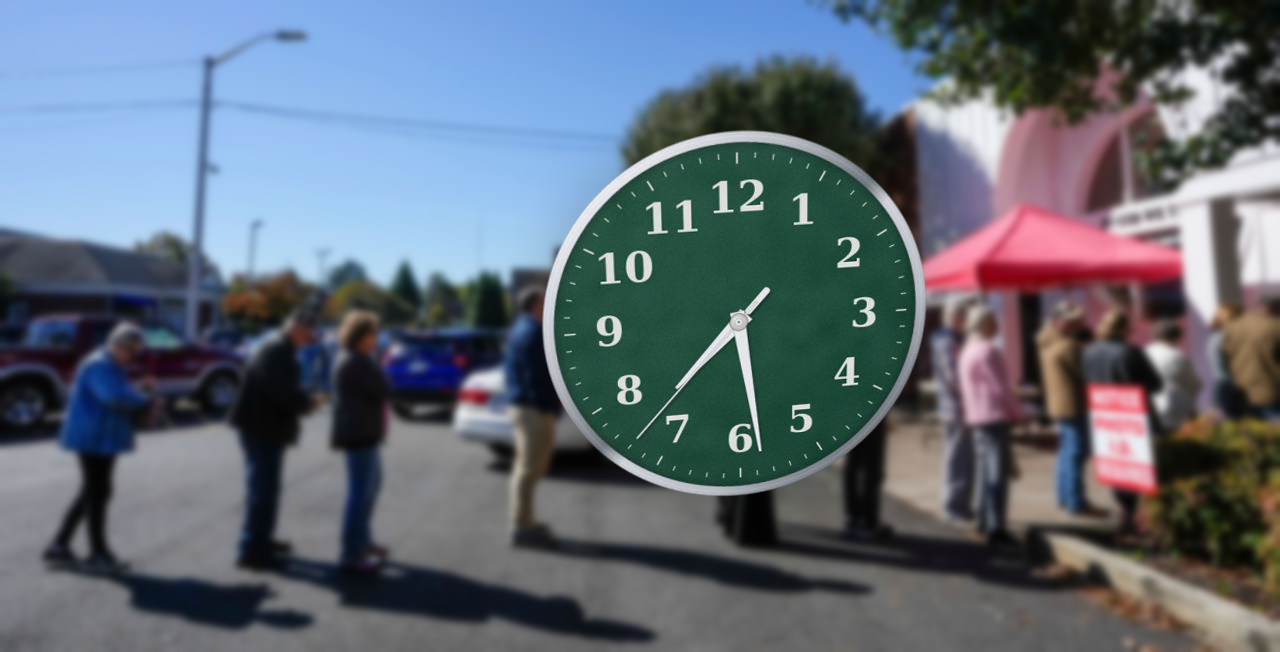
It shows {"hour": 7, "minute": 28, "second": 37}
